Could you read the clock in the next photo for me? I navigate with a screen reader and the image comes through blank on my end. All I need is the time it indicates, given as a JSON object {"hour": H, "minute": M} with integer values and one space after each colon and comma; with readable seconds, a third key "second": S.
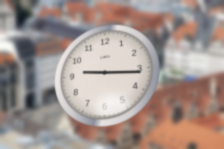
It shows {"hour": 9, "minute": 16}
